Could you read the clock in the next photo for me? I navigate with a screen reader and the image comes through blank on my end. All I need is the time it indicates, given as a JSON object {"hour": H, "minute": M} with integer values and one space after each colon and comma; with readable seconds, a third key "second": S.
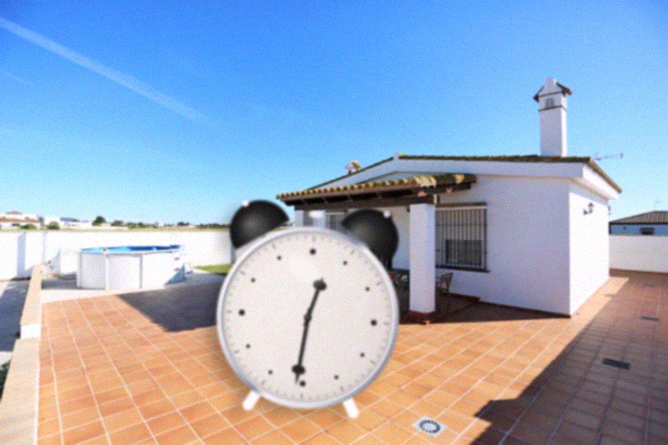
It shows {"hour": 12, "minute": 31}
